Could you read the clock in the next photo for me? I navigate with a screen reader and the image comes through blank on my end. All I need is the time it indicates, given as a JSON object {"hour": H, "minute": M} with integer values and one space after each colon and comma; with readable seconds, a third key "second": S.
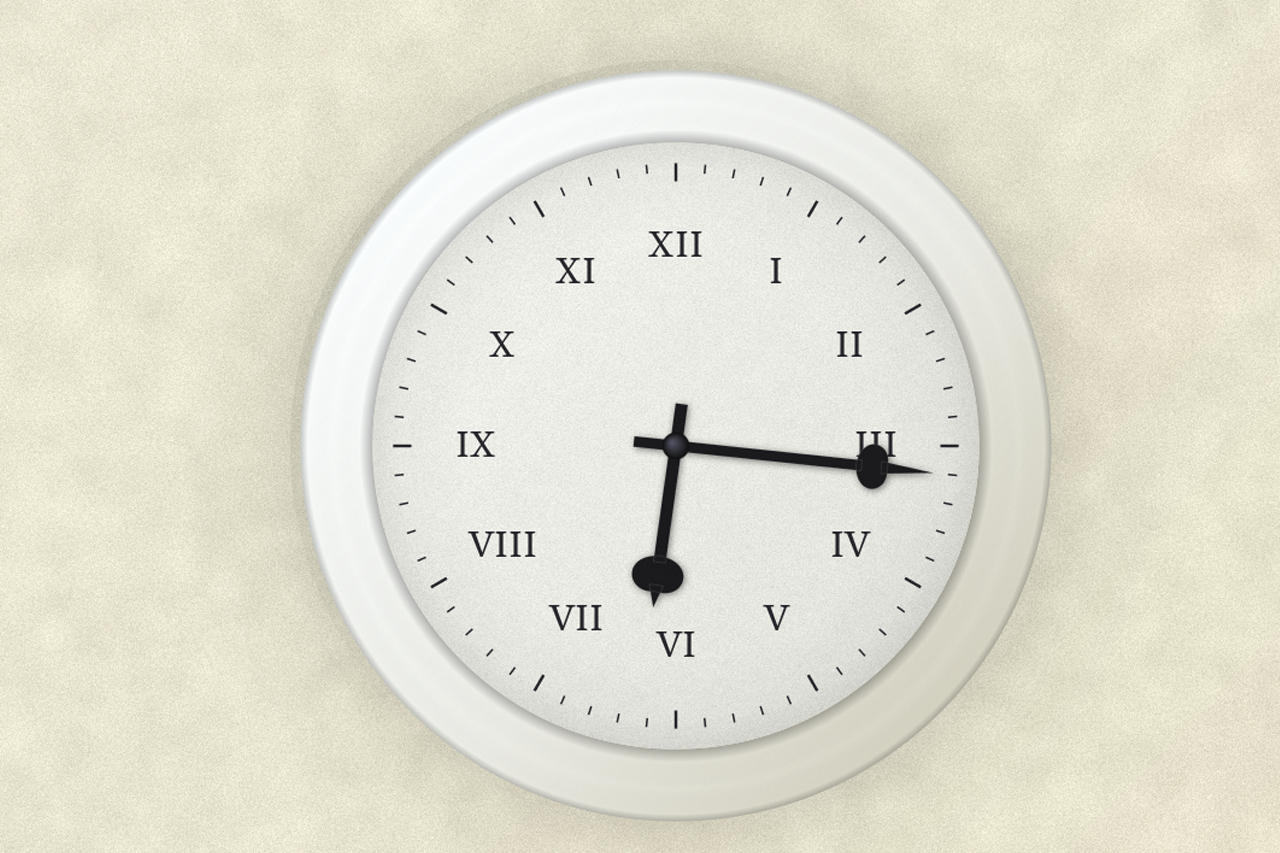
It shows {"hour": 6, "minute": 16}
